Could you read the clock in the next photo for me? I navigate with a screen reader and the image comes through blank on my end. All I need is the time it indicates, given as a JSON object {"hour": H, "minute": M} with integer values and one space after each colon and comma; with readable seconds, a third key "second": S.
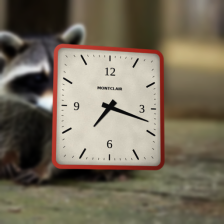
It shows {"hour": 7, "minute": 18}
